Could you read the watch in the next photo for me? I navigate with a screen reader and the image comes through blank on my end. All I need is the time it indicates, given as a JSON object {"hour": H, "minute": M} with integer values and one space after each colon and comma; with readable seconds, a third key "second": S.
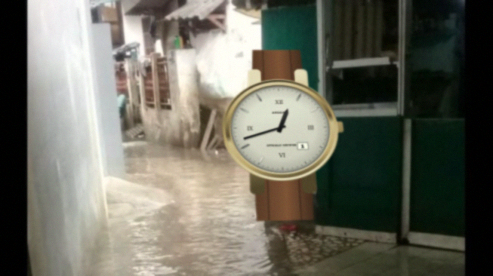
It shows {"hour": 12, "minute": 42}
